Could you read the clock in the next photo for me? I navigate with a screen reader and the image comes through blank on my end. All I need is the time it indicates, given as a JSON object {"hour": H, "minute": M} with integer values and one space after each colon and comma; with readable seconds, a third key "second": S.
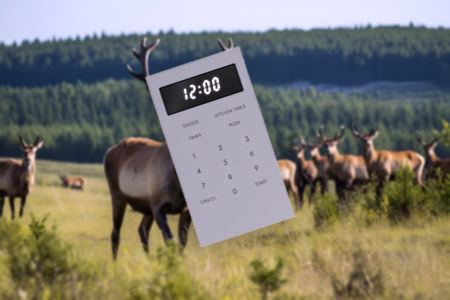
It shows {"hour": 12, "minute": 0}
